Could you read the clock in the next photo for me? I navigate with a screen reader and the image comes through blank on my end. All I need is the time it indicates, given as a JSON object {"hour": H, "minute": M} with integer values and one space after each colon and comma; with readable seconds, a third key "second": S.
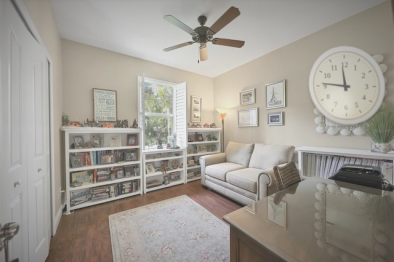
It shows {"hour": 11, "minute": 46}
